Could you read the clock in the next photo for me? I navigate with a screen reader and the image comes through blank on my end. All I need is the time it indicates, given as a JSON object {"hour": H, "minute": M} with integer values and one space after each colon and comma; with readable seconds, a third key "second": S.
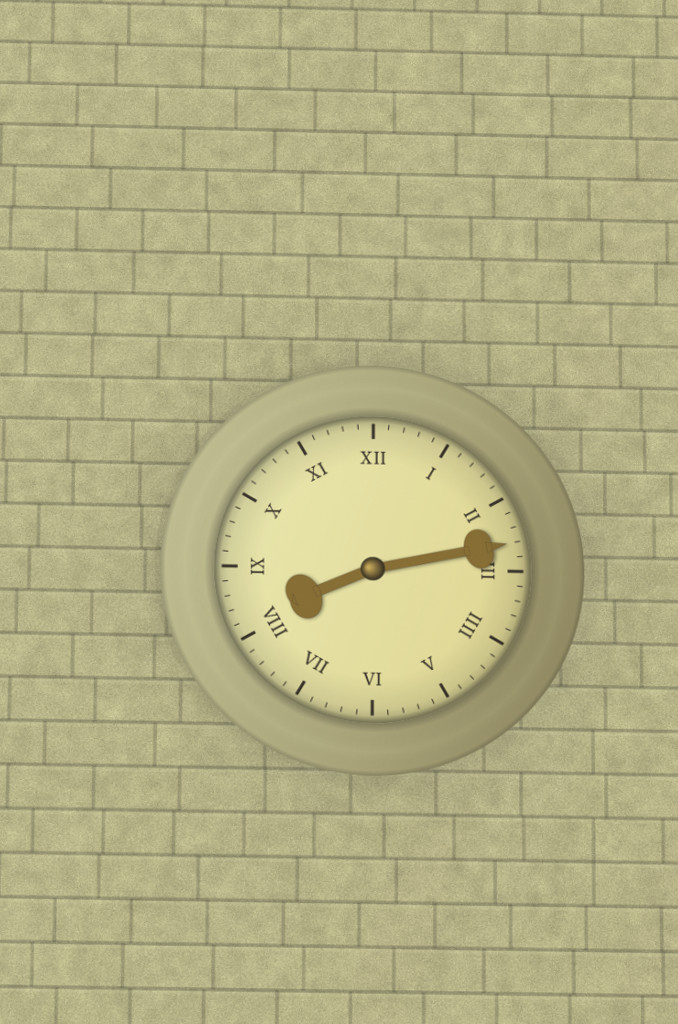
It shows {"hour": 8, "minute": 13}
